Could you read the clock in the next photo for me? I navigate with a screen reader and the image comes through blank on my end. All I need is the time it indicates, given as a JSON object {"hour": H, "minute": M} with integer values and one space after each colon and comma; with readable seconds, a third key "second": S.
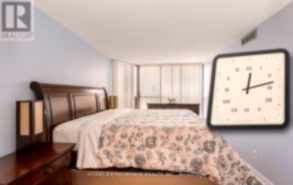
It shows {"hour": 12, "minute": 13}
